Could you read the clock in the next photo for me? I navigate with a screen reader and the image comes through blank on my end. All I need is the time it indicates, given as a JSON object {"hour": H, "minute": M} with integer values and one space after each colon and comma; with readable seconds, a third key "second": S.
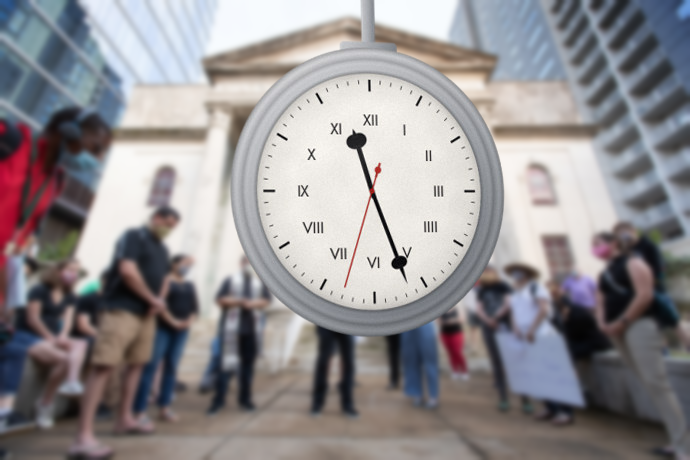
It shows {"hour": 11, "minute": 26, "second": 33}
